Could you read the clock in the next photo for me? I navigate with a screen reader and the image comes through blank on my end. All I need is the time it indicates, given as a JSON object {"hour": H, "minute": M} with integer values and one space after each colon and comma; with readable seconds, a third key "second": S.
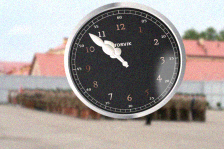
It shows {"hour": 10, "minute": 53}
